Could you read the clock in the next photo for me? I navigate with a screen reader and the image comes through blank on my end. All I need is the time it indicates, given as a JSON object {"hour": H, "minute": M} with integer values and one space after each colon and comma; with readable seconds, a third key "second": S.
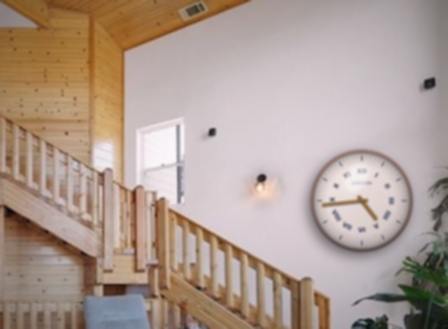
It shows {"hour": 4, "minute": 44}
